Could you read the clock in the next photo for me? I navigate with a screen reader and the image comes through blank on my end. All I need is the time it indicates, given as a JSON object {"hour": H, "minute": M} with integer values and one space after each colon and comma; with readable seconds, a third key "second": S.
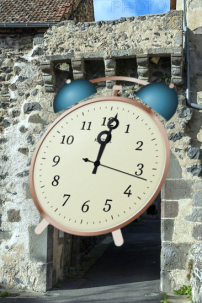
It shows {"hour": 12, "minute": 1, "second": 17}
